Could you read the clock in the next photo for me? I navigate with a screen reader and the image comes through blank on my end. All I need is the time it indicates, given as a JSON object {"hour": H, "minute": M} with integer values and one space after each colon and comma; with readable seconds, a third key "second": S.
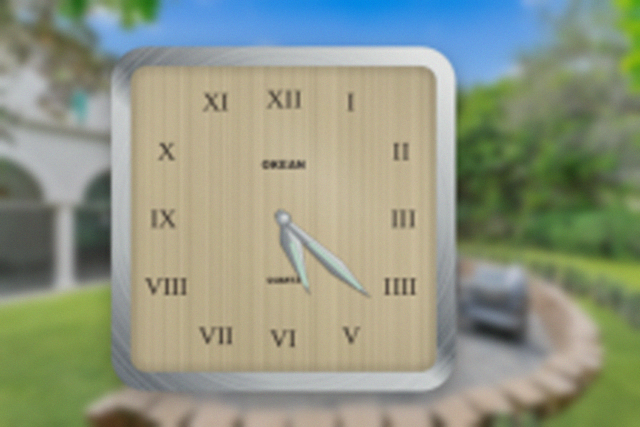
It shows {"hour": 5, "minute": 22}
